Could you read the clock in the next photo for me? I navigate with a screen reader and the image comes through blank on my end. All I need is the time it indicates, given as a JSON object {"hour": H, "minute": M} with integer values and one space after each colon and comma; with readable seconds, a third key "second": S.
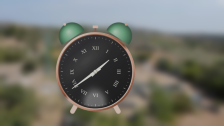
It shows {"hour": 1, "minute": 39}
